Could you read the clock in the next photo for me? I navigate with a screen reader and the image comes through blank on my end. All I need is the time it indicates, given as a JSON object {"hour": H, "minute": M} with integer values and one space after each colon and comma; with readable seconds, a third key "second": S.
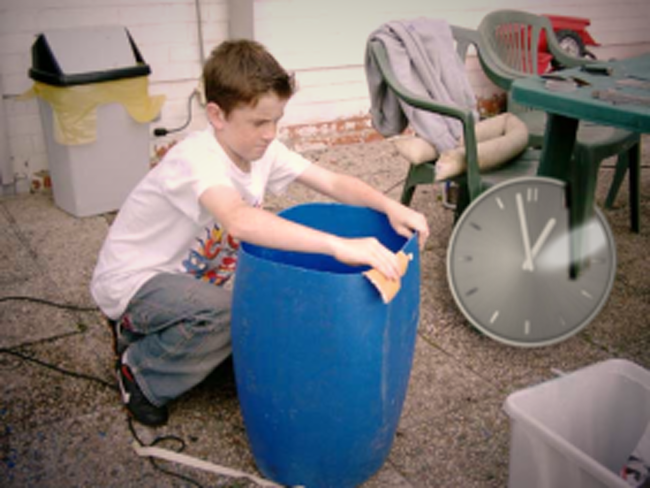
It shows {"hour": 12, "minute": 58}
